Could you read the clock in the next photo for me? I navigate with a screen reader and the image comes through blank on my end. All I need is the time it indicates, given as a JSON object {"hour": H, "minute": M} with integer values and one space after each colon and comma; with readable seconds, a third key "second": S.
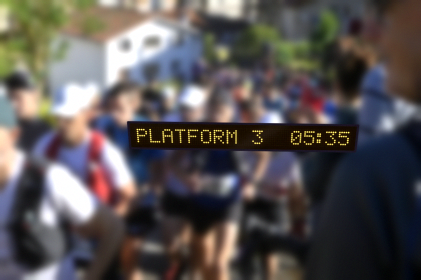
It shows {"hour": 5, "minute": 35}
